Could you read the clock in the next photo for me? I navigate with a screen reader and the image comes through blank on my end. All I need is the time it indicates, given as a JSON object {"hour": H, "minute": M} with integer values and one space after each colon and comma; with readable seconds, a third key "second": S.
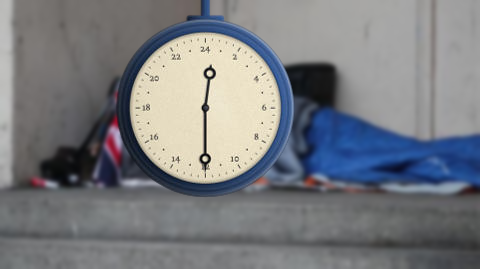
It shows {"hour": 0, "minute": 30}
